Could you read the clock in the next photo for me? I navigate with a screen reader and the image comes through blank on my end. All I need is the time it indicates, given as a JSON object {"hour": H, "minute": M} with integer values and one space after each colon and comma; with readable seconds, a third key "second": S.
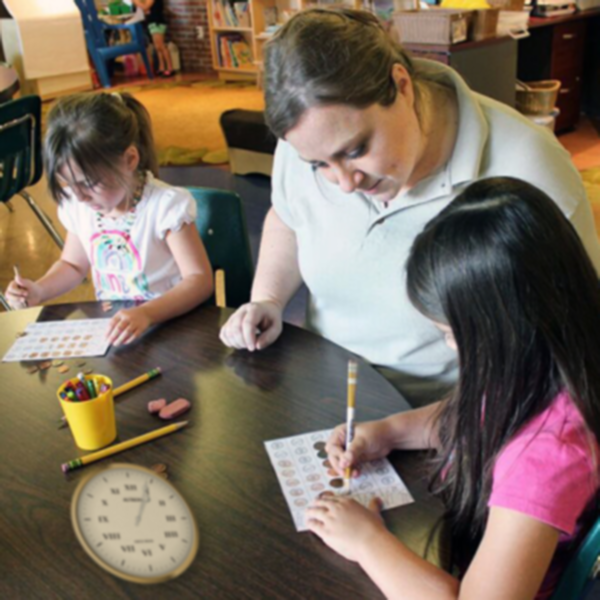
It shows {"hour": 1, "minute": 4}
